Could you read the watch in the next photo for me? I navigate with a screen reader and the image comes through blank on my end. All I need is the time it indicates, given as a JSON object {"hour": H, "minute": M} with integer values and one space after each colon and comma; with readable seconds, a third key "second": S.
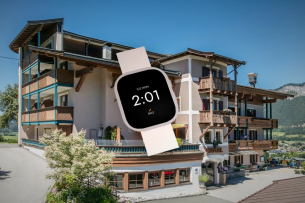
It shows {"hour": 2, "minute": 1}
